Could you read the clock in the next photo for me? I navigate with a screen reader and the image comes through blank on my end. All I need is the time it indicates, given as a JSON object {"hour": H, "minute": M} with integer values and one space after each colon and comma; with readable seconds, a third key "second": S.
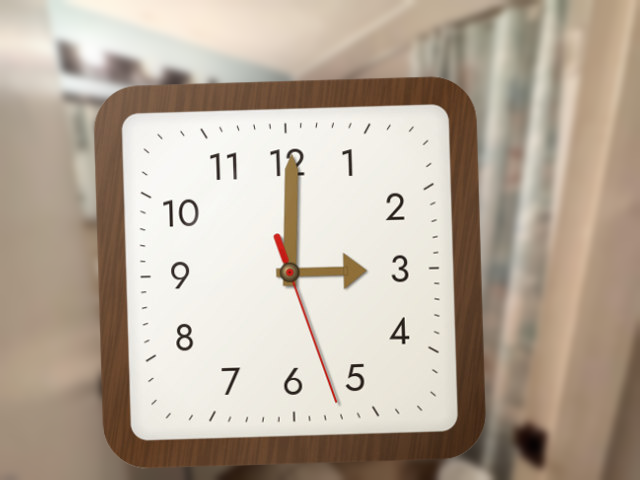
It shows {"hour": 3, "minute": 0, "second": 27}
